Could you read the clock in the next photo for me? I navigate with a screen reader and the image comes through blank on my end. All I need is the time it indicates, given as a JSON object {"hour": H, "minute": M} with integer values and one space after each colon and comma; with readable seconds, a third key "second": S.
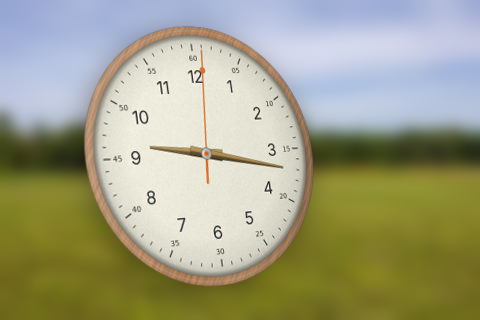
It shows {"hour": 9, "minute": 17, "second": 1}
